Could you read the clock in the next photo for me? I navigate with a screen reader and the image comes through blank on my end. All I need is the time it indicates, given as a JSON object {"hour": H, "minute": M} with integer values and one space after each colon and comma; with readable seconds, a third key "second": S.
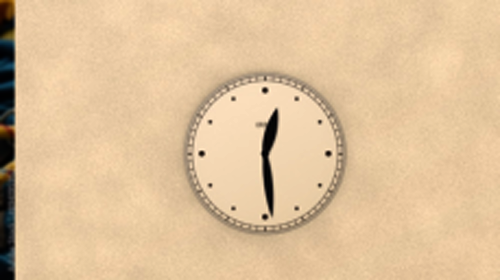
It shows {"hour": 12, "minute": 29}
